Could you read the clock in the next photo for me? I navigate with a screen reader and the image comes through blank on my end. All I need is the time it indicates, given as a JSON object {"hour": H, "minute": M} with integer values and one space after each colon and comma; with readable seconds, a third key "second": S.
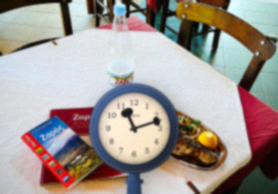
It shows {"hour": 11, "minute": 12}
